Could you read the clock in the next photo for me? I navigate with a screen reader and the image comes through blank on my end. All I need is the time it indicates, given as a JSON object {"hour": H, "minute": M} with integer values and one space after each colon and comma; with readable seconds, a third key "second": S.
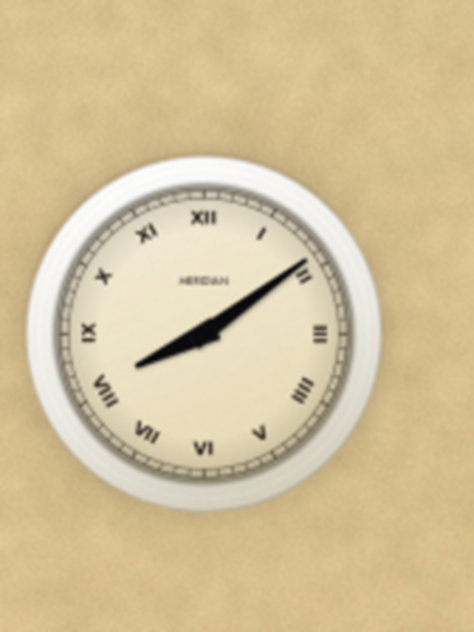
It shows {"hour": 8, "minute": 9}
